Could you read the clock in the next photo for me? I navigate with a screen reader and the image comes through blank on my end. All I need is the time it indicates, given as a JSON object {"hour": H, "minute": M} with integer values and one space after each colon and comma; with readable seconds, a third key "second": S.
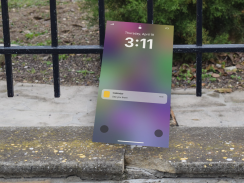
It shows {"hour": 3, "minute": 11}
